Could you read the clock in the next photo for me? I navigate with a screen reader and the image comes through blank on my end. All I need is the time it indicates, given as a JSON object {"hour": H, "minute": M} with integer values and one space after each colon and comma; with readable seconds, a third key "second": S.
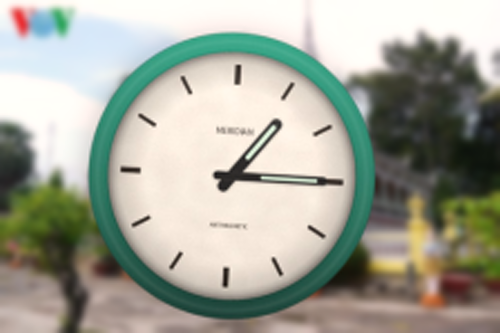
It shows {"hour": 1, "minute": 15}
